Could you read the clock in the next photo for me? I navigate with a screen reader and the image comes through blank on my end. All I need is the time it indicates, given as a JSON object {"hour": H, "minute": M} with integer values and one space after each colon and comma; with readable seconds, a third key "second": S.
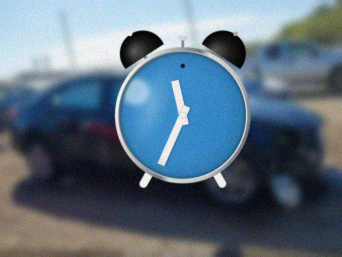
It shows {"hour": 11, "minute": 34}
